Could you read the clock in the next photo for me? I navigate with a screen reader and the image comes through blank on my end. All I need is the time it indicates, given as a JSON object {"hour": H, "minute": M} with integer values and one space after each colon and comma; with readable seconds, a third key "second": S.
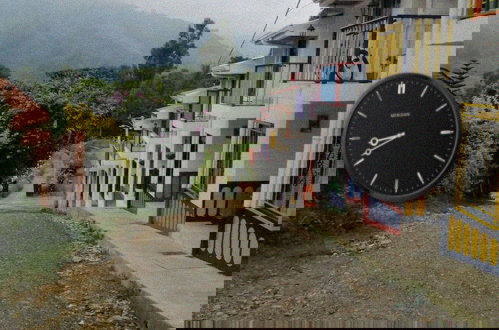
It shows {"hour": 8, "minute": 41}
